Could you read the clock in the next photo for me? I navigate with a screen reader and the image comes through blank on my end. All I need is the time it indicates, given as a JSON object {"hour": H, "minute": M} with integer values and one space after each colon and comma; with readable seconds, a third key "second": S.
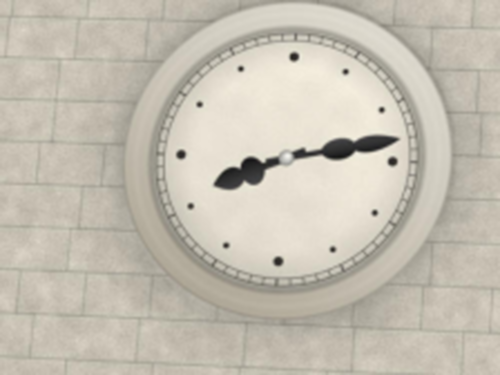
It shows {"hour": 8, "minute": 13}
